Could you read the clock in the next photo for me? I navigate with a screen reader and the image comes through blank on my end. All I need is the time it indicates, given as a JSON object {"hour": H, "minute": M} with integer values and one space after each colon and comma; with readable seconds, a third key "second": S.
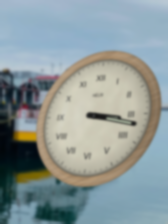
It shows {"hour": 3, "minute": 17}
